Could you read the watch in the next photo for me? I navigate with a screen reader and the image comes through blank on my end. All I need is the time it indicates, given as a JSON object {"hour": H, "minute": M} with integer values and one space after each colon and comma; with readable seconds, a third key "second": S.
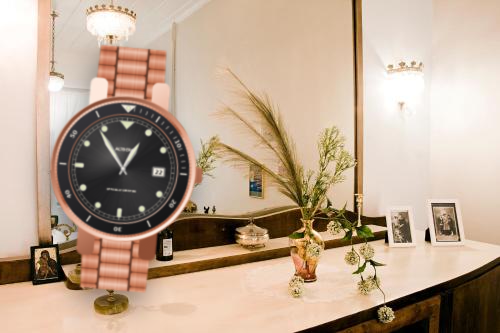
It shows {"hour": 12, "minute": 54}
